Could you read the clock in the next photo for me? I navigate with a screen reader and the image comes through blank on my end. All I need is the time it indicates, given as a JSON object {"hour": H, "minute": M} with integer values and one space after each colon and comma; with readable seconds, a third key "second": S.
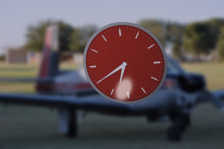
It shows {"hour": 6, "minute": 40}
